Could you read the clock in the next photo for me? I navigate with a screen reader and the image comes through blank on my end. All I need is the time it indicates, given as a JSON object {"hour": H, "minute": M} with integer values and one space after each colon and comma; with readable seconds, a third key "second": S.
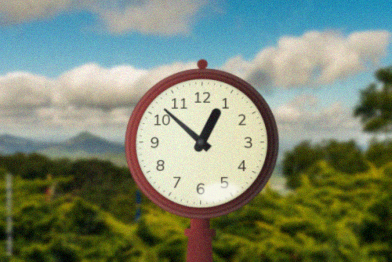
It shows {"hour": 12, "minute": 52}
